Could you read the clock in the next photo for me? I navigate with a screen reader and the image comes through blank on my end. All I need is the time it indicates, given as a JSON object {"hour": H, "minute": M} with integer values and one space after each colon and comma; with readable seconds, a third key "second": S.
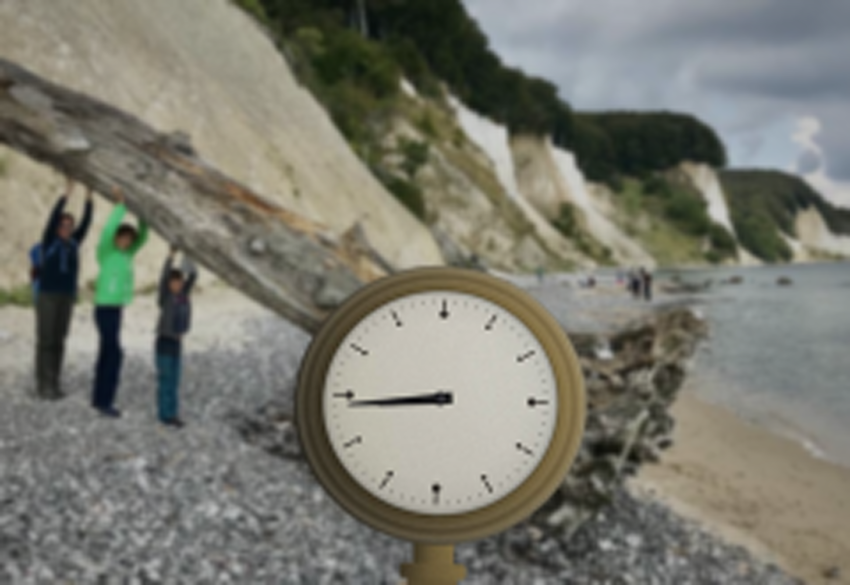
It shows {"hour": 8, "minute": 44}
